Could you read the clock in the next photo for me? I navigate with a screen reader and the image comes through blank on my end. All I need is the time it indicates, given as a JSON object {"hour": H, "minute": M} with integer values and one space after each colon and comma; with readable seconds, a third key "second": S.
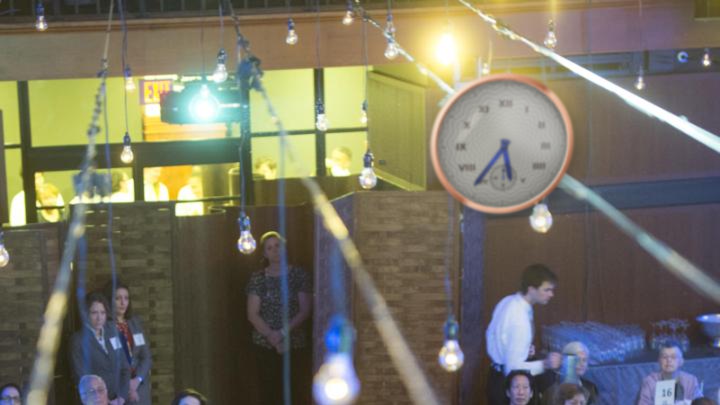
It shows {"hour": 5, "minute": 36}
